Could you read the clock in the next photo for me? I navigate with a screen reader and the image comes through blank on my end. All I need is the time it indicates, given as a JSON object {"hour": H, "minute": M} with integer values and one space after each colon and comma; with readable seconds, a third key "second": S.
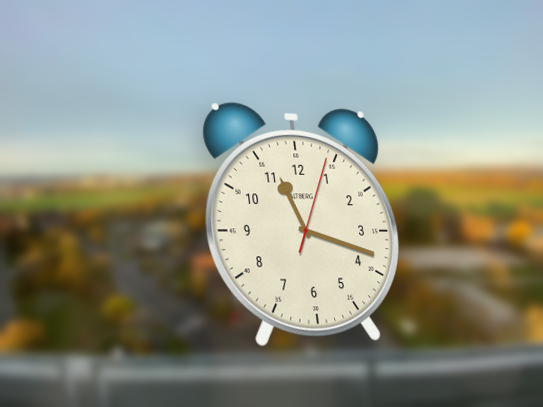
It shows {"hour": 11, "minute": 18, "second": 4}
